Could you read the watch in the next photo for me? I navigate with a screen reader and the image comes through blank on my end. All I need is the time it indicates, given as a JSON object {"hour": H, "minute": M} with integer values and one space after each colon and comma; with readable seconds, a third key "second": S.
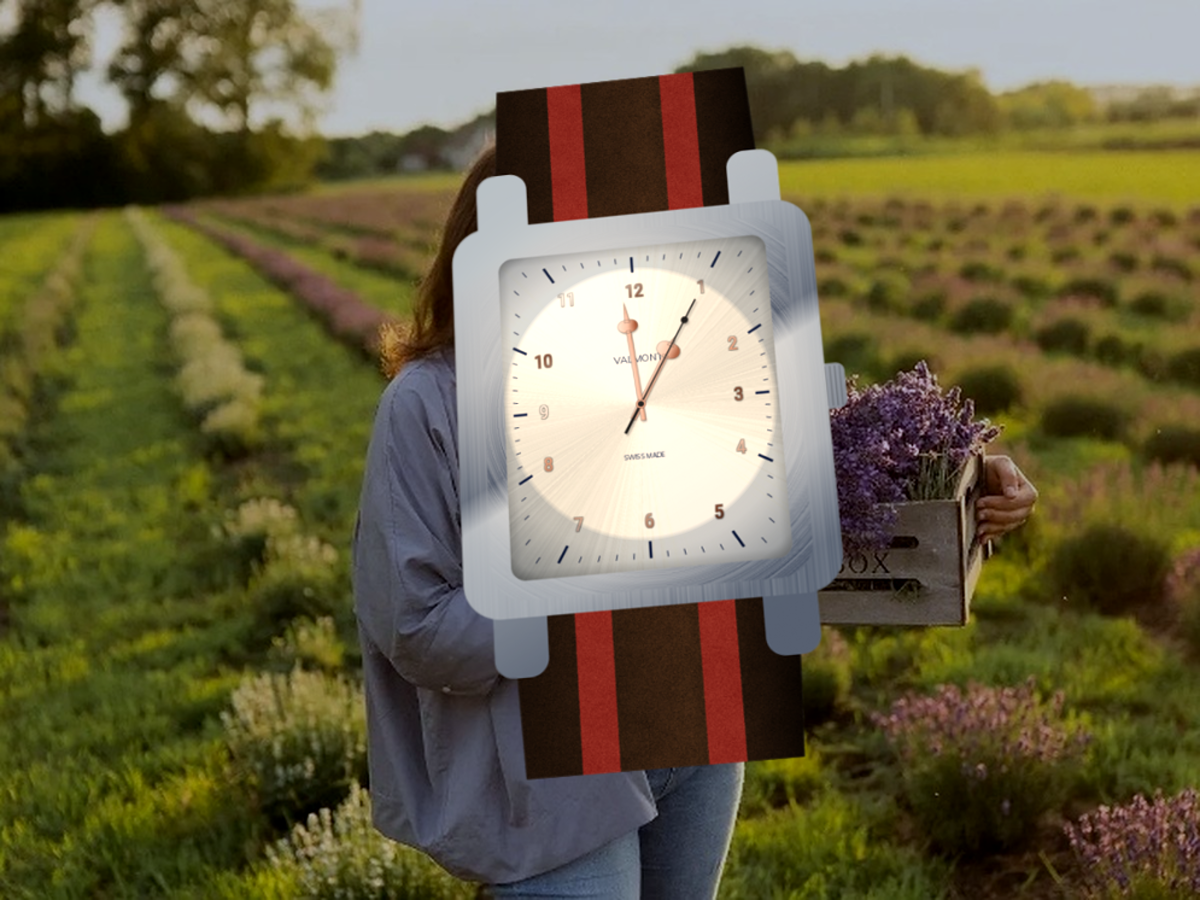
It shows {"hour": 12, "minute": 59, "second": 5}
